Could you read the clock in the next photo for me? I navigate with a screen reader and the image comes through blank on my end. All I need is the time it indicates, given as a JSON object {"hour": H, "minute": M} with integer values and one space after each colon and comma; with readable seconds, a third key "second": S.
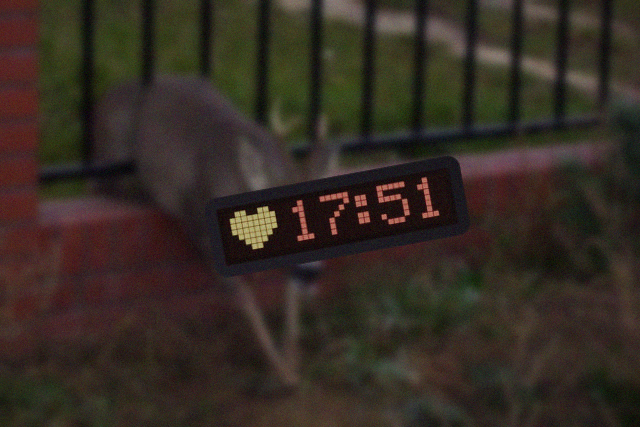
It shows {"hour": 17, "minute": 51}
